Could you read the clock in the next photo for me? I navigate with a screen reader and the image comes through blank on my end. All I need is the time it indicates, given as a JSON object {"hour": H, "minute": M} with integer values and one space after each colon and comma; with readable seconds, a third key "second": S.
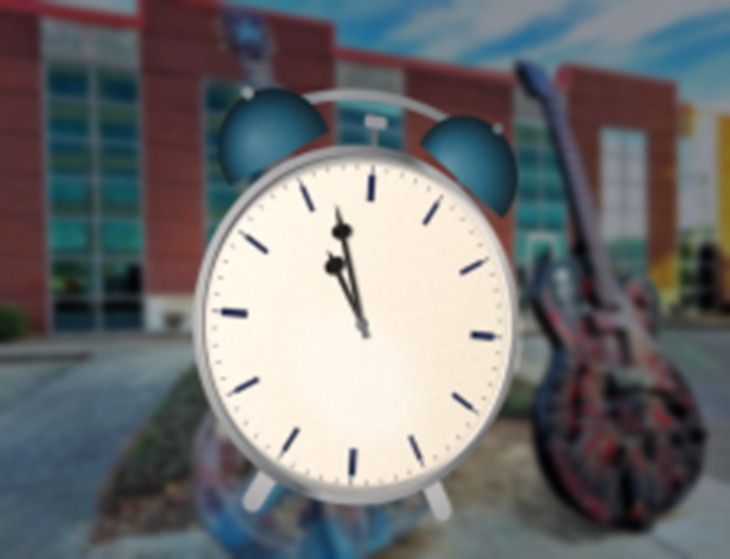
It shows {"hour": 10, "minute": 57}
